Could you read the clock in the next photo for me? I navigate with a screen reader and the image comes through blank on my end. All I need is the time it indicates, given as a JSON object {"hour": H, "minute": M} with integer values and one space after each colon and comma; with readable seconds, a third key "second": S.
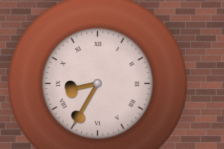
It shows {"hour": 8, "minute": 35}
